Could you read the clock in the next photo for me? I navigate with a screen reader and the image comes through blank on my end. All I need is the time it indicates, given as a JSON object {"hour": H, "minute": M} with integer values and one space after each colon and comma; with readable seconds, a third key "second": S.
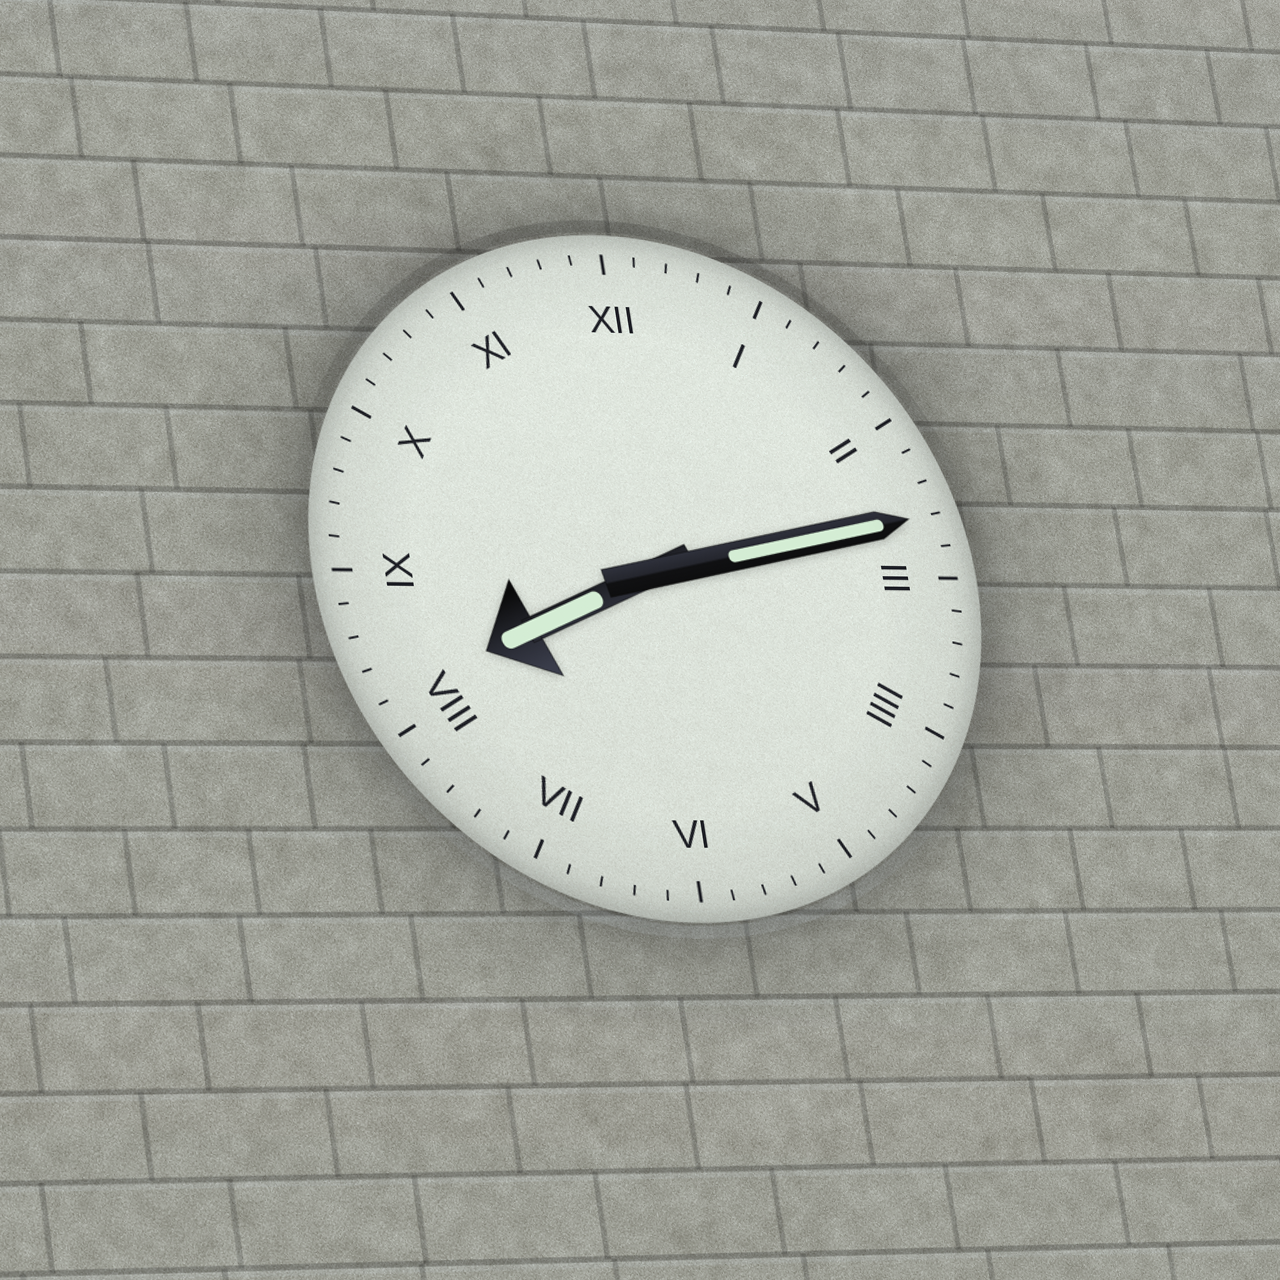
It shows {"hour": 8, "minute": 13}
